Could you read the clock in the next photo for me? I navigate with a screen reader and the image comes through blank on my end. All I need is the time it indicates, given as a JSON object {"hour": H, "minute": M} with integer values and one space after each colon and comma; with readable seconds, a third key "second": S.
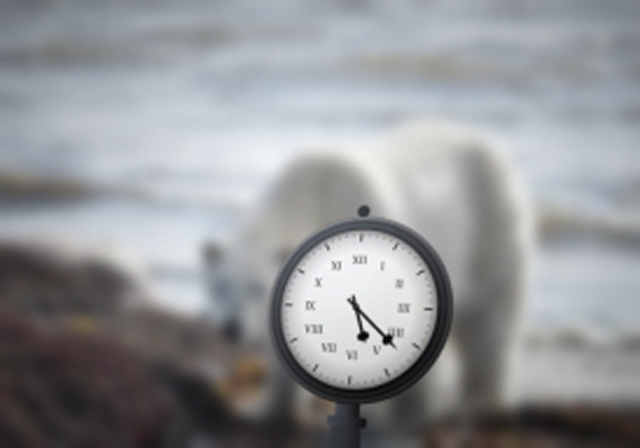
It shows {"hour": 5, "minute": 22}
